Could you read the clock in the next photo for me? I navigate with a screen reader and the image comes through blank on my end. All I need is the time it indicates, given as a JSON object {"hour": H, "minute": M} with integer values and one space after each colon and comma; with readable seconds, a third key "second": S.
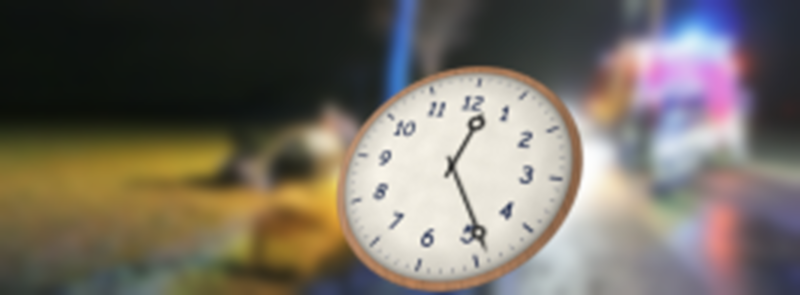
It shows {"hour": 12, "minute": 24}
